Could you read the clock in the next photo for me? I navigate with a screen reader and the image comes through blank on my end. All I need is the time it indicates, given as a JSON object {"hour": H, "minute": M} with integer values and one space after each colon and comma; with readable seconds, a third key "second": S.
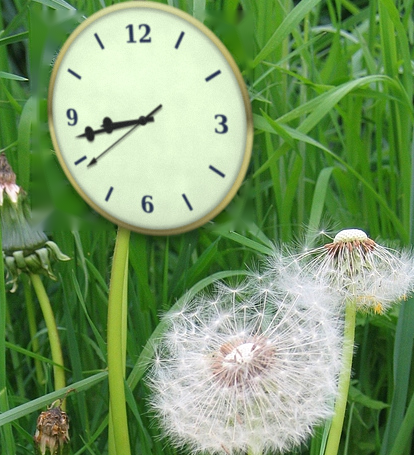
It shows {"hour": 8, "minute": 42, "second": 39}
